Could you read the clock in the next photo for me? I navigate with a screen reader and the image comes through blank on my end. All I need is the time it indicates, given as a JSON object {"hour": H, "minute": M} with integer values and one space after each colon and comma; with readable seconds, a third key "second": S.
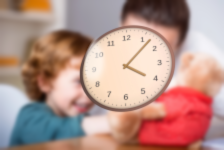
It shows {"hour": 4, "minute": 7}
